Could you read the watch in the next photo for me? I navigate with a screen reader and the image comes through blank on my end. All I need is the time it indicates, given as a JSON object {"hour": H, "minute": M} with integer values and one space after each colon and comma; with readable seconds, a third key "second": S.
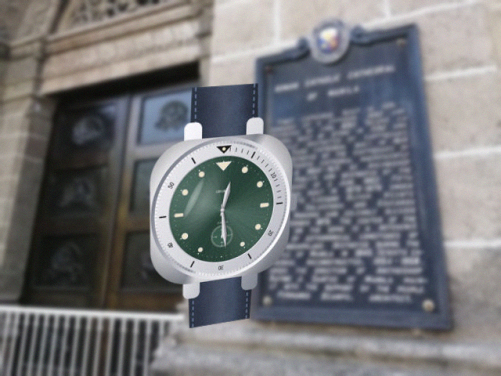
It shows {"hour": 12, "minute": 29}
